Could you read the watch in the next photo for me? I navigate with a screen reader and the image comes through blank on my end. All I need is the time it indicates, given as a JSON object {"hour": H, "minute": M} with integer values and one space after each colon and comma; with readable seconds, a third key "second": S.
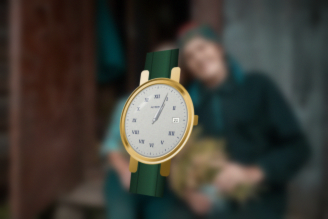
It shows {"hour": 1, "minute": 4}
